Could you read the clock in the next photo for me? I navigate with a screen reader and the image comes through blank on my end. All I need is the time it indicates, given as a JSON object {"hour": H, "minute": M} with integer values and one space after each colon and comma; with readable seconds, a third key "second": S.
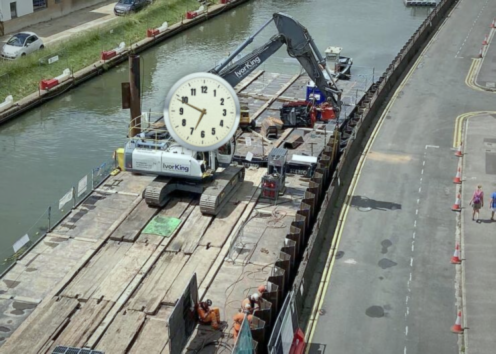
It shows {"hour": 6, "minute": 49}
